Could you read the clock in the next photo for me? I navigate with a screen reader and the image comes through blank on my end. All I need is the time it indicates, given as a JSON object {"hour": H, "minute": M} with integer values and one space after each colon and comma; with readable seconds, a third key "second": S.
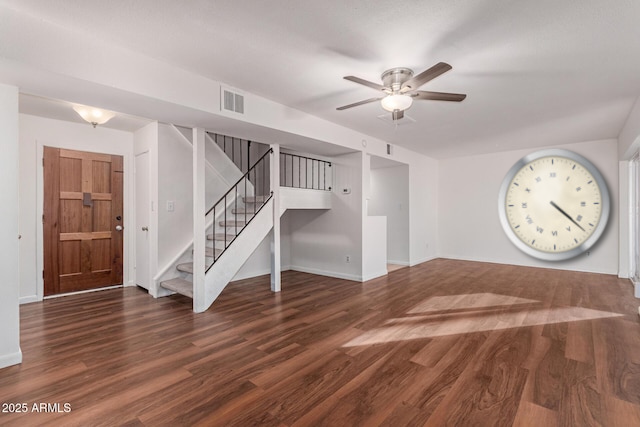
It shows {"hour": 4, "minute": 22}
